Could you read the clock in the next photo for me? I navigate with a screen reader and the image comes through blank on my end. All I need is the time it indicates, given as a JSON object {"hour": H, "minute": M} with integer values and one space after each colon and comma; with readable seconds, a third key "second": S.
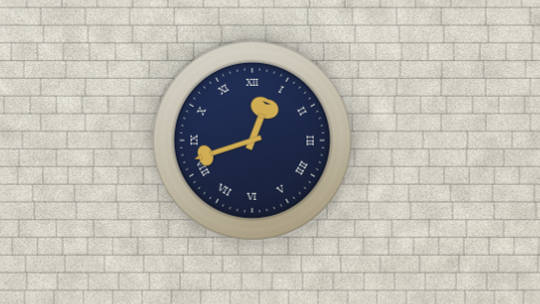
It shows {"hour": 12, "minute": 42}
